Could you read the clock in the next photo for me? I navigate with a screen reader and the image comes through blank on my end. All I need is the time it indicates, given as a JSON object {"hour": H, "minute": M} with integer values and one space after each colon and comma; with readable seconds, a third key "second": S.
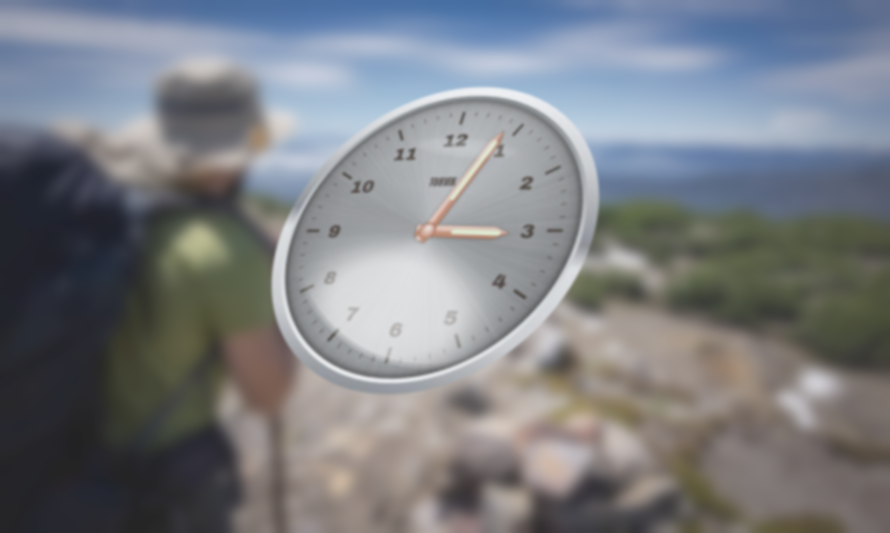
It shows {"hour": 3, "minute": 4}
